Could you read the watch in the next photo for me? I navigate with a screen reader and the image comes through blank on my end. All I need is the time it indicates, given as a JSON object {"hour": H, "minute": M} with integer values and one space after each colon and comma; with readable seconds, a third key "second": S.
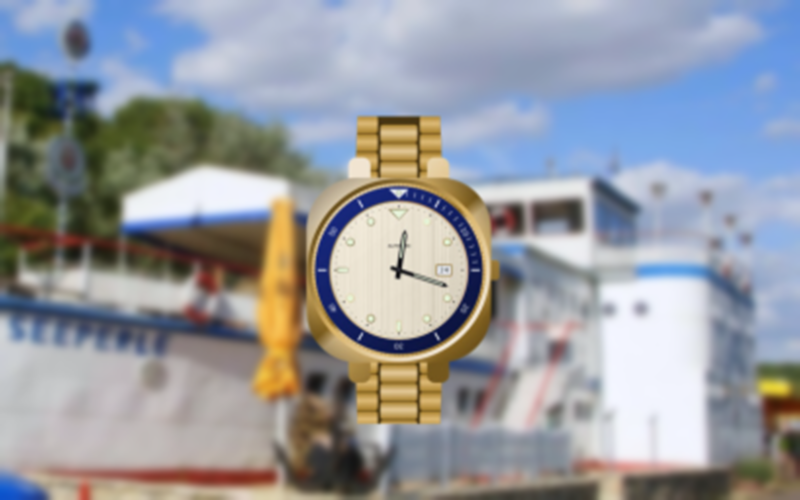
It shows {"hour": 12, "minute": 18}
